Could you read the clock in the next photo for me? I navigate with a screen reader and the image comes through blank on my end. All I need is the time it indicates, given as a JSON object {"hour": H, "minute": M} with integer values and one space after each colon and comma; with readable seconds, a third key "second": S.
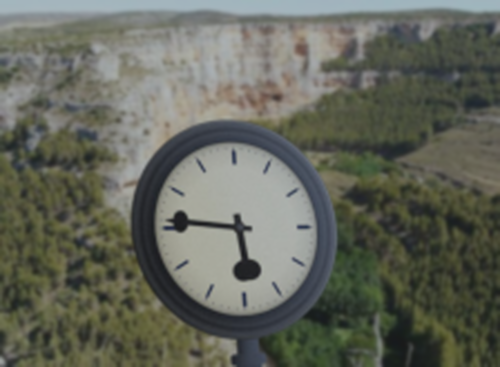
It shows {"hour": 5, "minute": 46}
